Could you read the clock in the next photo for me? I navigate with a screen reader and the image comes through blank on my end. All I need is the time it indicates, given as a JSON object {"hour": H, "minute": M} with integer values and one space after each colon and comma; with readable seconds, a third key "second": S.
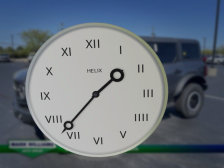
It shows {"hour": 1, "minute": 37}
